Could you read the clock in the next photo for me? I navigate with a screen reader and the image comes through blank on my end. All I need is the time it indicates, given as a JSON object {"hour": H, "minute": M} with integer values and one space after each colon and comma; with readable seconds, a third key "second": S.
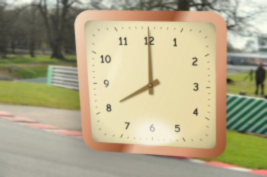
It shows {"hour": 8, "minute": 0}
